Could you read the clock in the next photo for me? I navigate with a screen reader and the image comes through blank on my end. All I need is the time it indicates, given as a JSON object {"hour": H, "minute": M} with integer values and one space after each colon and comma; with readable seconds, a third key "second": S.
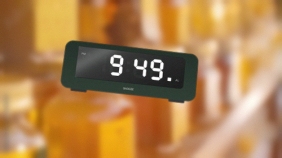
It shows {"hour": 9, "minute": 49}
